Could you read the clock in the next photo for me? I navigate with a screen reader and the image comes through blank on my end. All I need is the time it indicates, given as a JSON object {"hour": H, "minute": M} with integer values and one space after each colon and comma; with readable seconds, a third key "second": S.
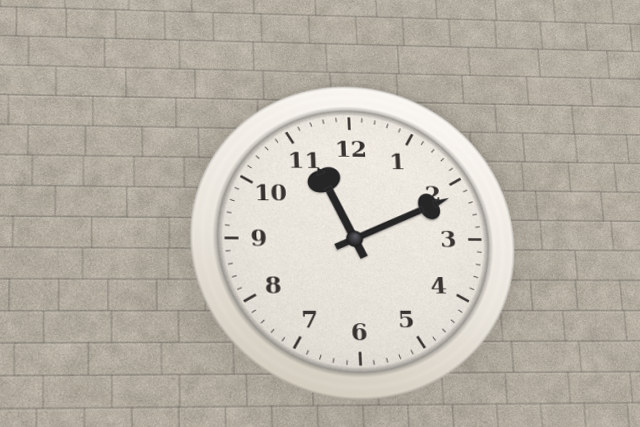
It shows {"hour": 11, "minute": 11}
